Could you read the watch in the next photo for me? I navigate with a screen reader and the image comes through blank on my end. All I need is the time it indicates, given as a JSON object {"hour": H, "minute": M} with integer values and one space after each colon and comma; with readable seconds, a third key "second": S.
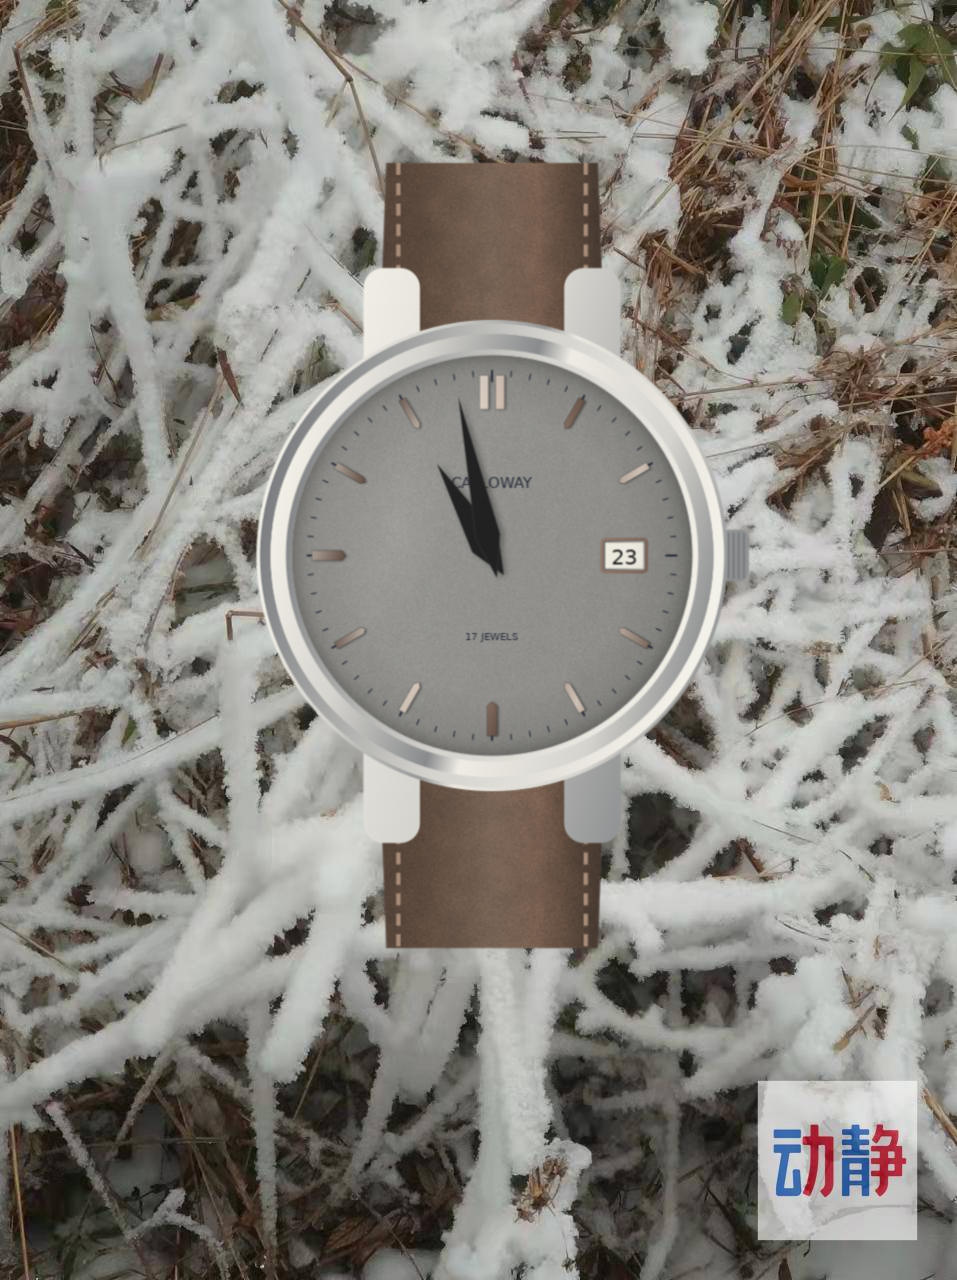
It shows {"hour": 10, "minute": 58}
